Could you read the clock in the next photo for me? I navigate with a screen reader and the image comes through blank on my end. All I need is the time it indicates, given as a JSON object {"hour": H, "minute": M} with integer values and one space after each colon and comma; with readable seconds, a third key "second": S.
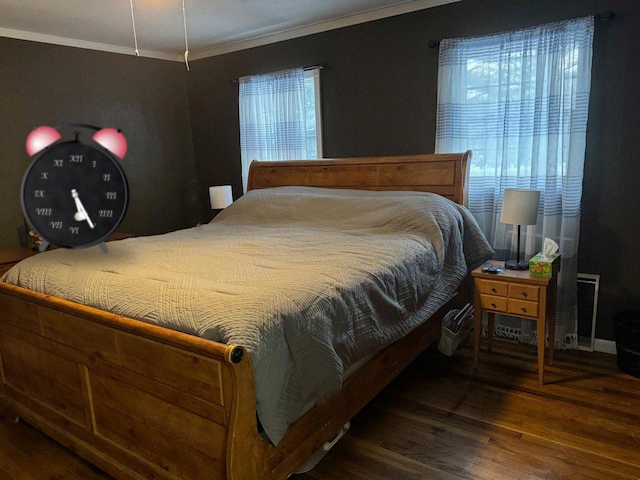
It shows {"hour": 5, "minute": 25}
